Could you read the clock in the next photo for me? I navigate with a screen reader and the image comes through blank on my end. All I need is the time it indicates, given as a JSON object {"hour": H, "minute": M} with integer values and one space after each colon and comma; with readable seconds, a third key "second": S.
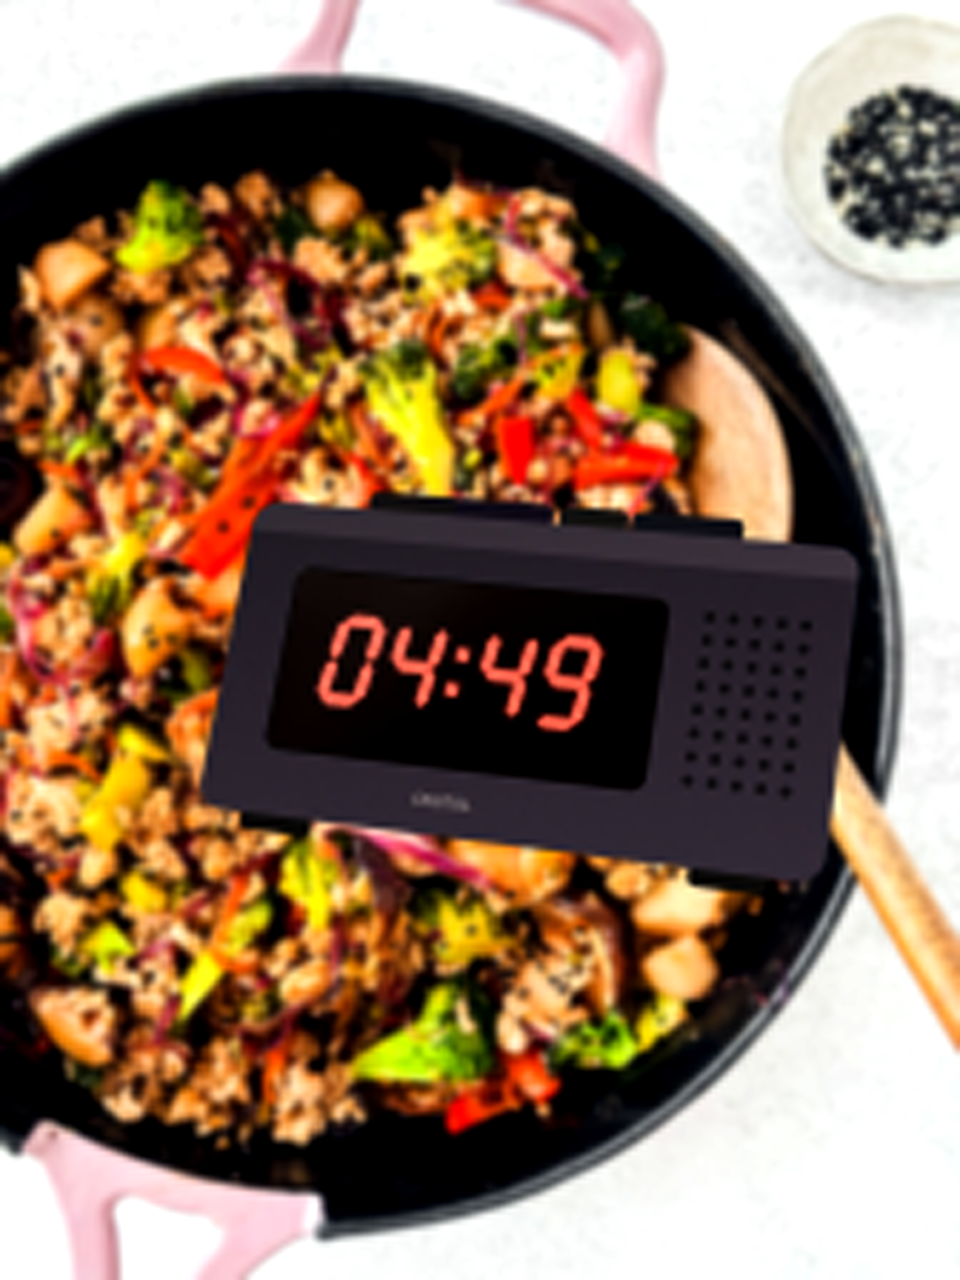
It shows {"hour": 4, "minute": 49}
